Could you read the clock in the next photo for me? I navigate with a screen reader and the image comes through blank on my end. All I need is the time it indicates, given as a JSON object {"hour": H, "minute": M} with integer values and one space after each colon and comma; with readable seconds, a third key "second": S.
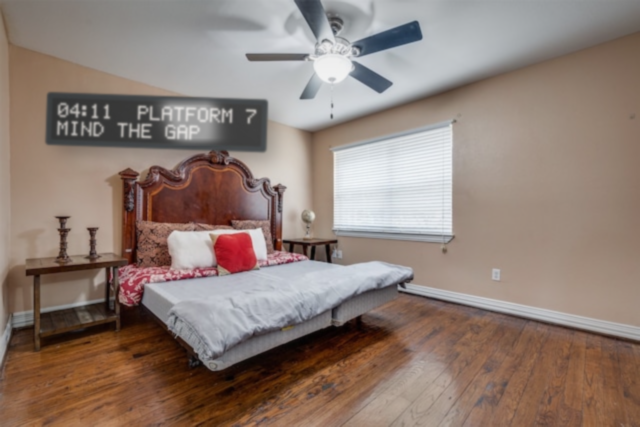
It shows {"hour": 4, "minute": 11}
